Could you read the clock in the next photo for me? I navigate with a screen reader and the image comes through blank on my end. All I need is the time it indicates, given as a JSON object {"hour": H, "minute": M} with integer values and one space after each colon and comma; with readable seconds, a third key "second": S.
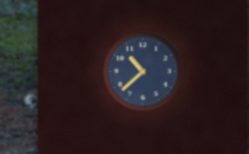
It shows {"hour": 10, "minute": 38}
